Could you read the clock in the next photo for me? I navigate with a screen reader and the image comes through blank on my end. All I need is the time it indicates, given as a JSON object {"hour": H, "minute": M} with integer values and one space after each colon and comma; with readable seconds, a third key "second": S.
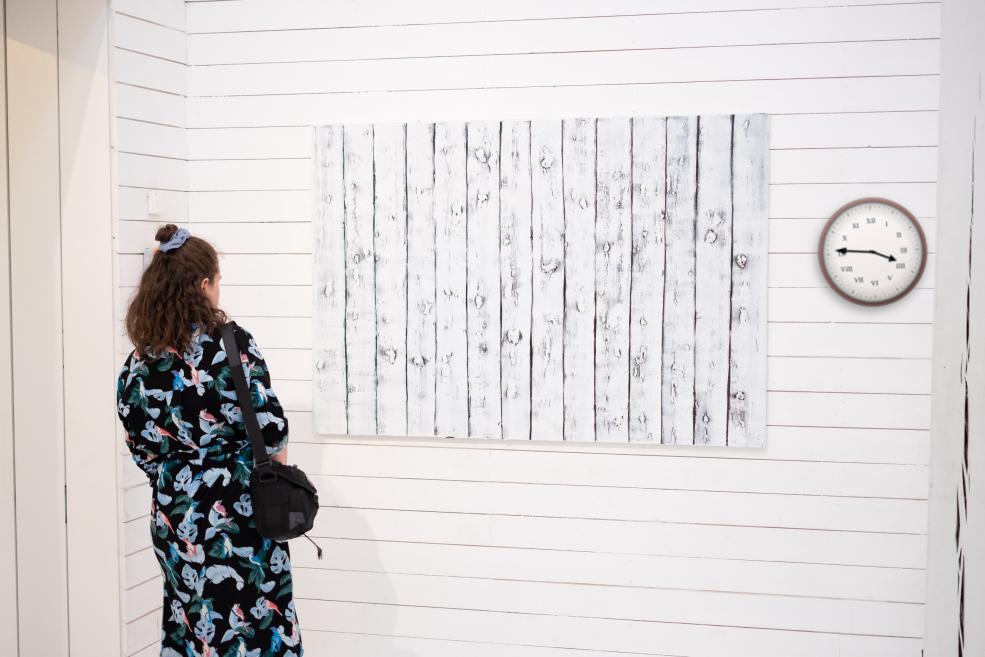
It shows {"hour": 3, "minute": 46}
